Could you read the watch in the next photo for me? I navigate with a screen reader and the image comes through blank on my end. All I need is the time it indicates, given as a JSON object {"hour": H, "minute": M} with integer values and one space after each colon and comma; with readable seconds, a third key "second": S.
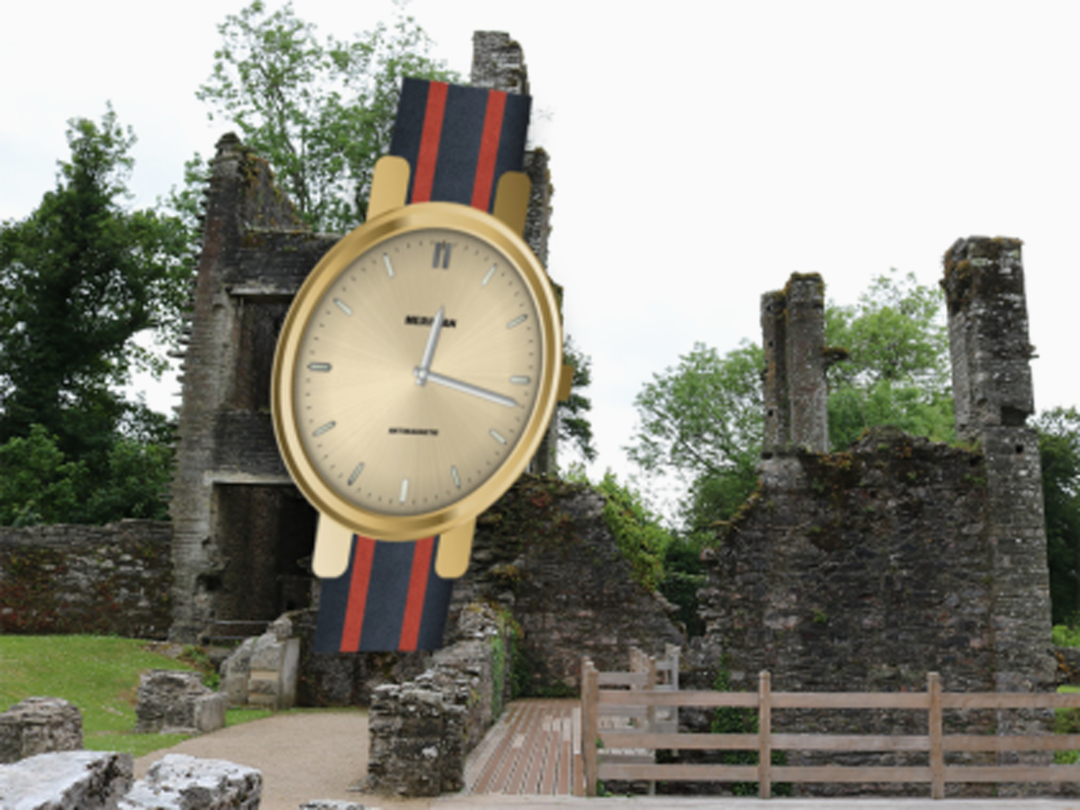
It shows {"hour": 12, "minute": 17}
